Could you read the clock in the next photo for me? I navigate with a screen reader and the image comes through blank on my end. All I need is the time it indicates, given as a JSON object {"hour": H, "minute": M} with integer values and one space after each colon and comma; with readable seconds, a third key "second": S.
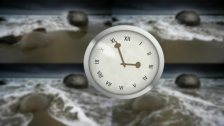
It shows {"hour": 2, "minute": 56}
